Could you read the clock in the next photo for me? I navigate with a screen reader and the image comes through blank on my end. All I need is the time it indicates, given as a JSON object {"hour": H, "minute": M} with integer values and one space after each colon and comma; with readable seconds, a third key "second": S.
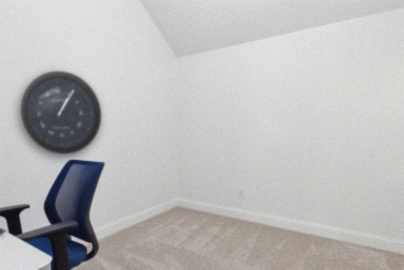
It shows {"hour": 1, "minute": 6}
